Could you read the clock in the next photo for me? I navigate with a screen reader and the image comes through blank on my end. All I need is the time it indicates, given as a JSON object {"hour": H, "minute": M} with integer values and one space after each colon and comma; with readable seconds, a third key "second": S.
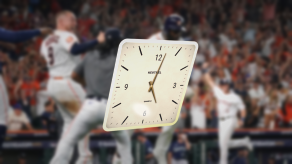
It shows {"hour": 5, "minute": 2}
